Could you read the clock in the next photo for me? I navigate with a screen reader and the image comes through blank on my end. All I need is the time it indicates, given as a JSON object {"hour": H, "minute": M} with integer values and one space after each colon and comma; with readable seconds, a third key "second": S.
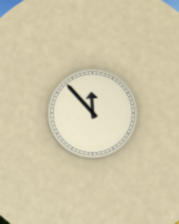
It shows {"hour": 11, "minute": 53}
